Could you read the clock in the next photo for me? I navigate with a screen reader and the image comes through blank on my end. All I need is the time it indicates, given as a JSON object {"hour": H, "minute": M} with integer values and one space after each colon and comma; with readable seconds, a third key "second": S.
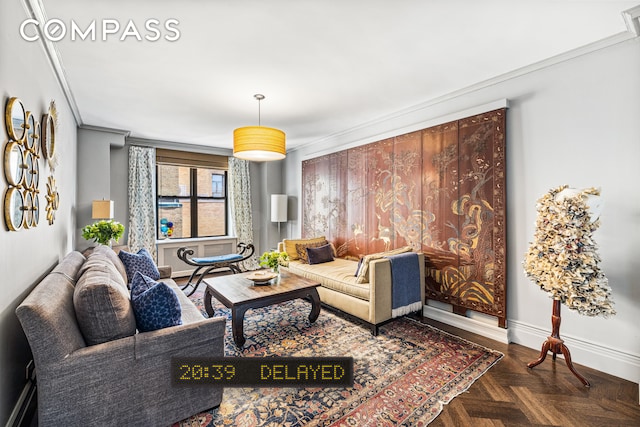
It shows {"hour": 20, "minute": 39}
